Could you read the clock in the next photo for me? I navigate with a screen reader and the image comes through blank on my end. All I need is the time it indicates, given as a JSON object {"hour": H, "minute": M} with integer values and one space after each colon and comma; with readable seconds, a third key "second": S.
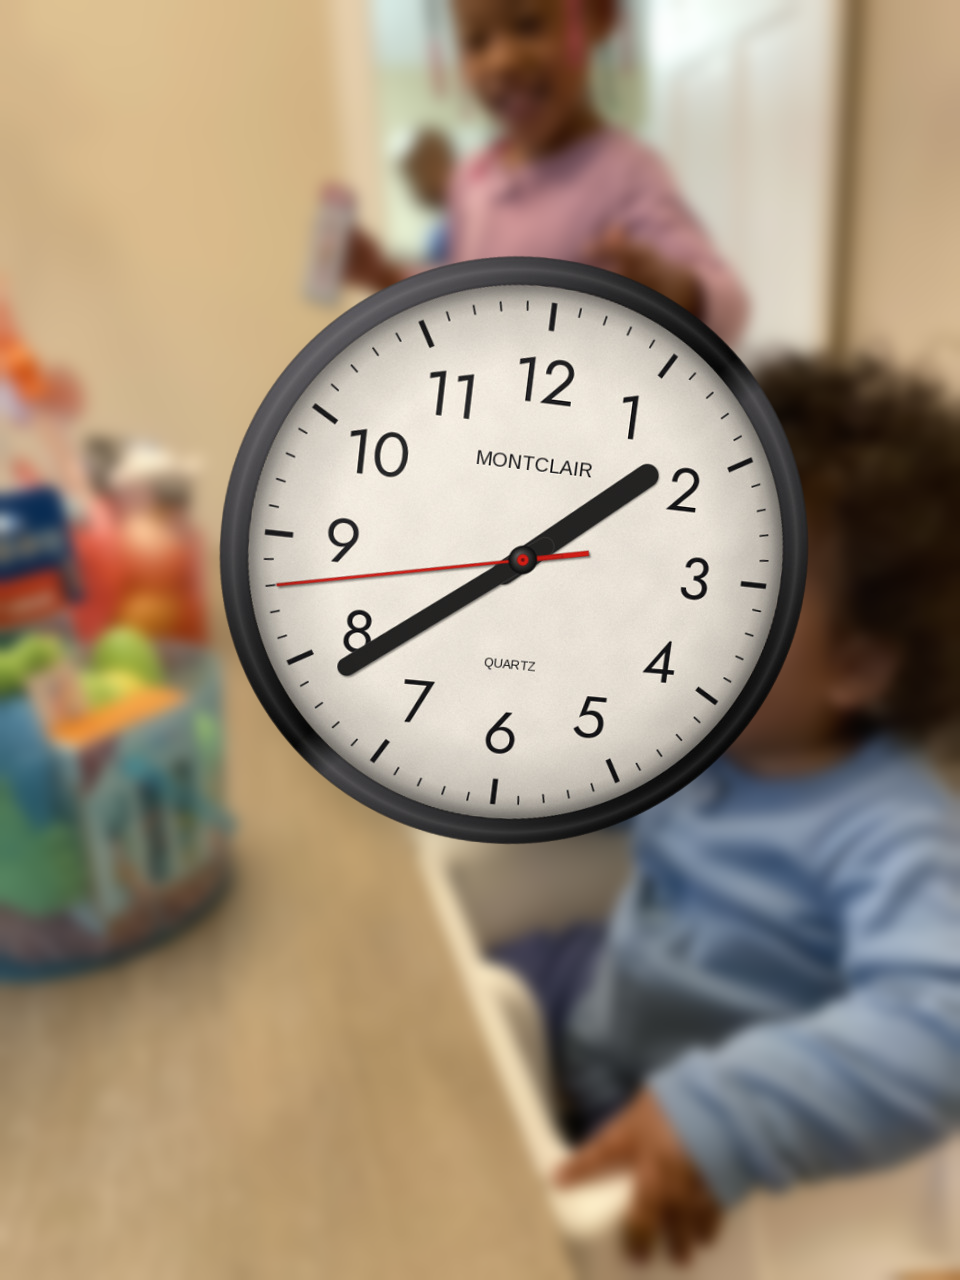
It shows {"hour": 1, "minute": 38, "second": 43}
